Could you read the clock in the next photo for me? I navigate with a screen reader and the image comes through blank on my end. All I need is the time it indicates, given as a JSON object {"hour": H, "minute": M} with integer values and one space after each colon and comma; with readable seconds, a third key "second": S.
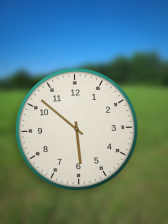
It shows {"hour": 5, "minute": 52}
